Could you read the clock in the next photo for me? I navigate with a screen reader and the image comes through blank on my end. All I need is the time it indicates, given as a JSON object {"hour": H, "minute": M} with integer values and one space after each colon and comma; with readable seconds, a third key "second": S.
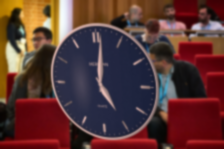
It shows {"hour": 5, "minute": 1}
